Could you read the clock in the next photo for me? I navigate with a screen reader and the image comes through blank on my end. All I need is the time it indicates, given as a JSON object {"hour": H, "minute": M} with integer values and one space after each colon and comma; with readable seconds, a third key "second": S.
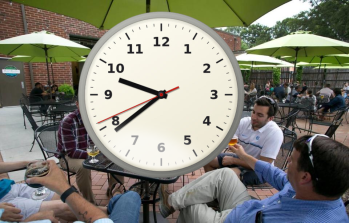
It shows {"hour": 9, "minute": 38, "second": 41}
